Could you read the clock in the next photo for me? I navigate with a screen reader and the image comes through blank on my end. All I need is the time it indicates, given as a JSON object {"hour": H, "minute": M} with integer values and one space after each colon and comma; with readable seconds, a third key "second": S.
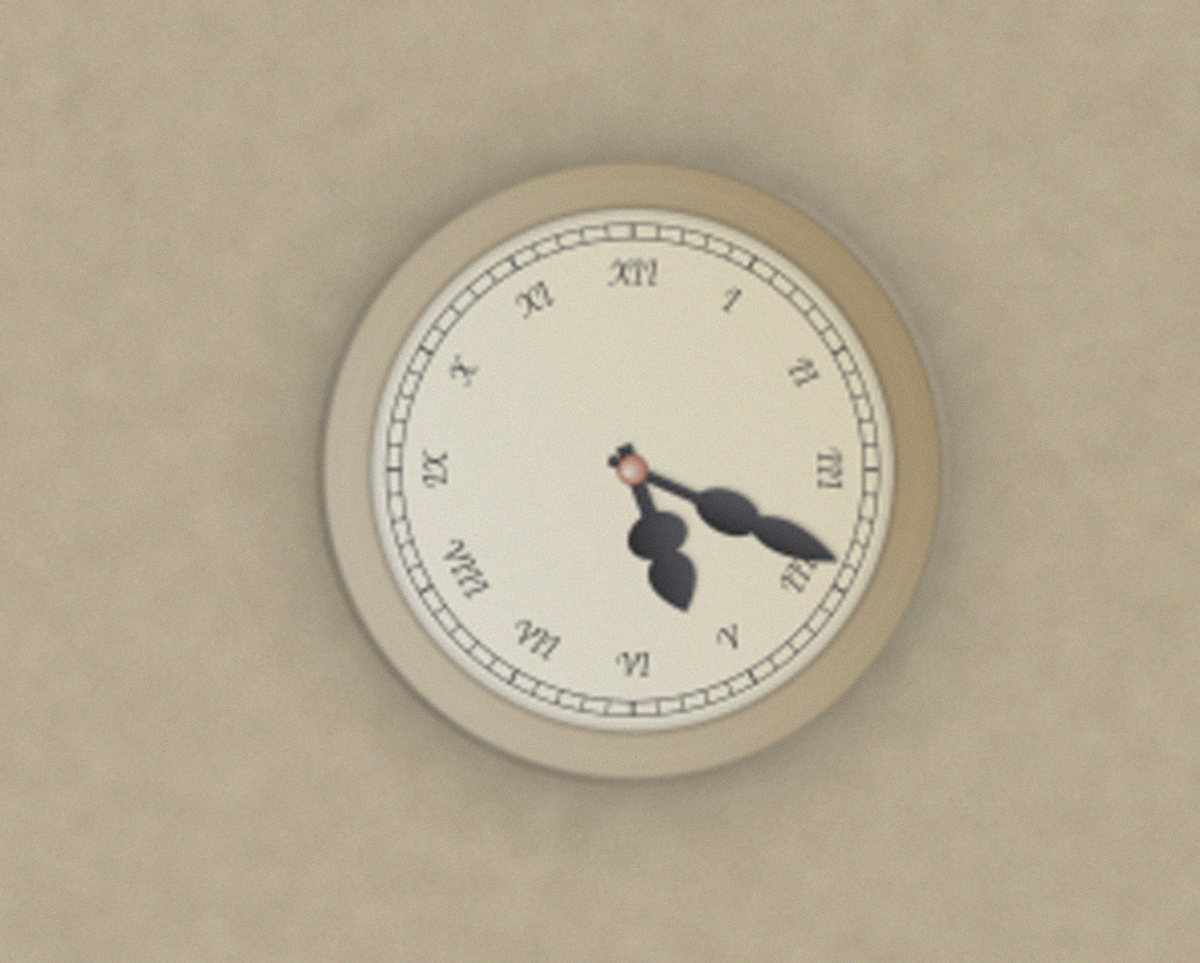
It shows {"hour": 5, "minute": 19}
